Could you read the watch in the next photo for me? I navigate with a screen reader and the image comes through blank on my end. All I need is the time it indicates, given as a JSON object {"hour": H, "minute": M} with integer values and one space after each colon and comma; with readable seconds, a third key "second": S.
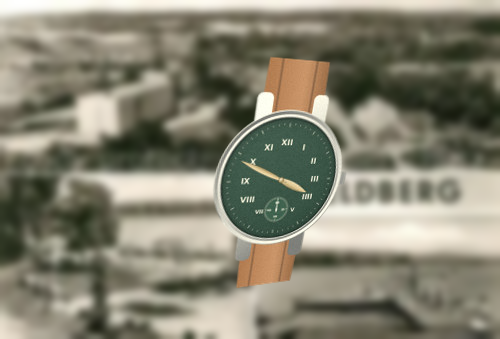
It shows {"hour": 3, "minute": 49}
